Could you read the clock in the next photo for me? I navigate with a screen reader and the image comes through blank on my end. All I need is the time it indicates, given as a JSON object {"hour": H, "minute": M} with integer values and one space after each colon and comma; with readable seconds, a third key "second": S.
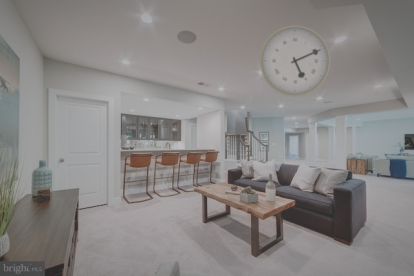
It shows {"hour": 5, "minute": 11}
